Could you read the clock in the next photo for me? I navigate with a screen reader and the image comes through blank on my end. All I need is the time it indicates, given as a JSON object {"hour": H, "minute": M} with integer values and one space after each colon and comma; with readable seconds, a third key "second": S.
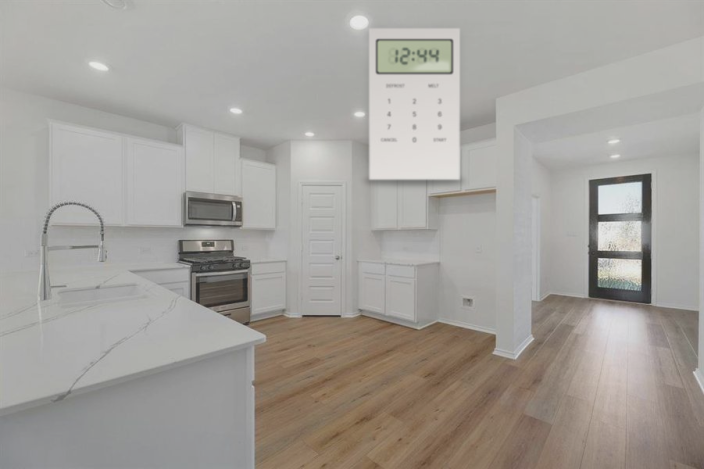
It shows {"hour": 12, "minute": 44}
